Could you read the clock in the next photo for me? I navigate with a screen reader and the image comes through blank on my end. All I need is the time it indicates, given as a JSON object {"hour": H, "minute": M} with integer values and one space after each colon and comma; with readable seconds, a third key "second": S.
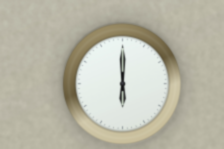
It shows {"hour": 6, "minute": 0}
